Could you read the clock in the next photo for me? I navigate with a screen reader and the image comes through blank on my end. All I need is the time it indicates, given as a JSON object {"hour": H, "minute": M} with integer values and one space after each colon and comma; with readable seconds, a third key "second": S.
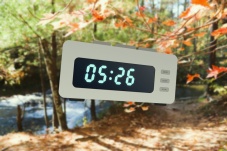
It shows {"hour": 5, "minute": 26}
